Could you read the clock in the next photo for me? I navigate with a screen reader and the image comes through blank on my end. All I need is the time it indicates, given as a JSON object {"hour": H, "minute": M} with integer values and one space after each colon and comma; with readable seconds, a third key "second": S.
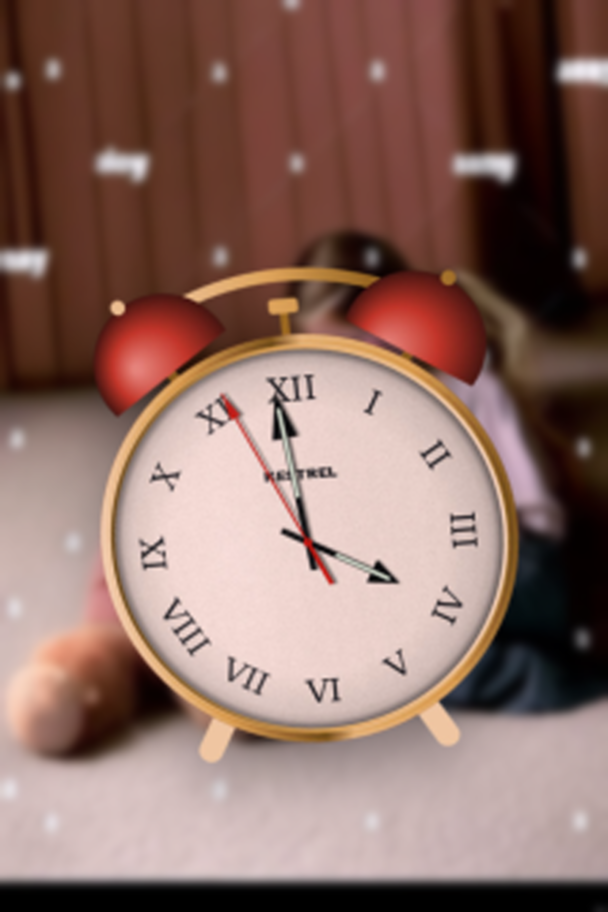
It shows {"hour": 3, "minute": 58, "second": 56}
